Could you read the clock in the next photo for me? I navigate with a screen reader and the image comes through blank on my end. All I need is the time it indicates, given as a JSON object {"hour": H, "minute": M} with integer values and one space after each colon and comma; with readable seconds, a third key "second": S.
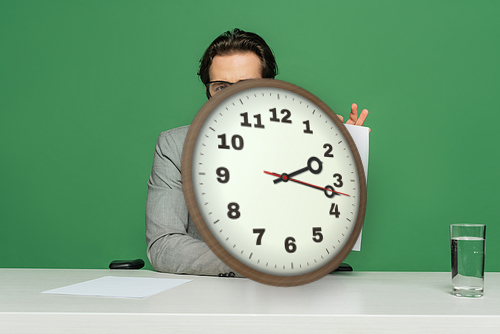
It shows {"hour": 2, "minute": 17, "second": 17}
